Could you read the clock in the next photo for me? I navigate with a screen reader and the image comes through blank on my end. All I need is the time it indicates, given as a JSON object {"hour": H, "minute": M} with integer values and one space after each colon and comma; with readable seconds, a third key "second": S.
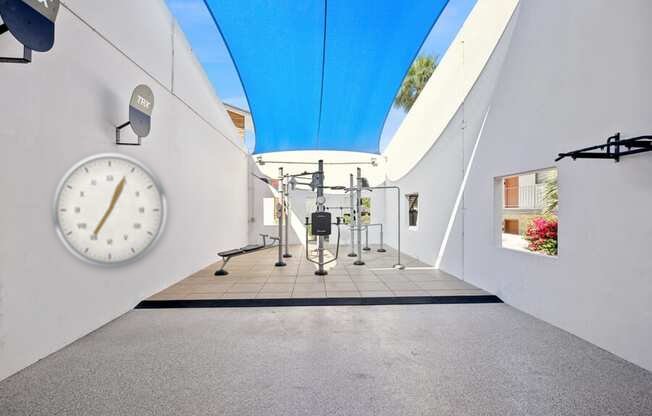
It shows {"hour": 7, "minute": 4}
